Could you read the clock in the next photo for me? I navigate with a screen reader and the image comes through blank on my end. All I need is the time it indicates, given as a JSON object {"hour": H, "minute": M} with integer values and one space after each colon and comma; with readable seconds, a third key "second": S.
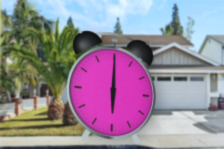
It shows {"hour": 6, "minute": 0}
